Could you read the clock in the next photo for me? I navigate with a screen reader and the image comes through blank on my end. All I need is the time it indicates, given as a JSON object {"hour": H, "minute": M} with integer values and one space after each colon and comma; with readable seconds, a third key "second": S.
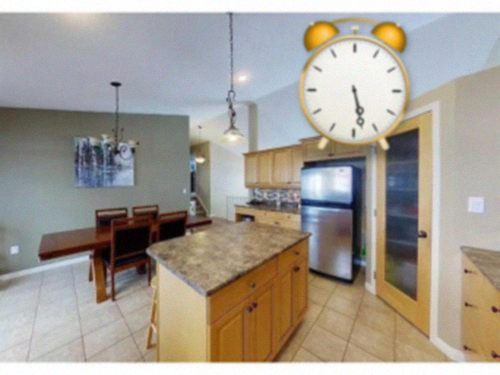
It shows {"hour": 5, "minute": 28}
